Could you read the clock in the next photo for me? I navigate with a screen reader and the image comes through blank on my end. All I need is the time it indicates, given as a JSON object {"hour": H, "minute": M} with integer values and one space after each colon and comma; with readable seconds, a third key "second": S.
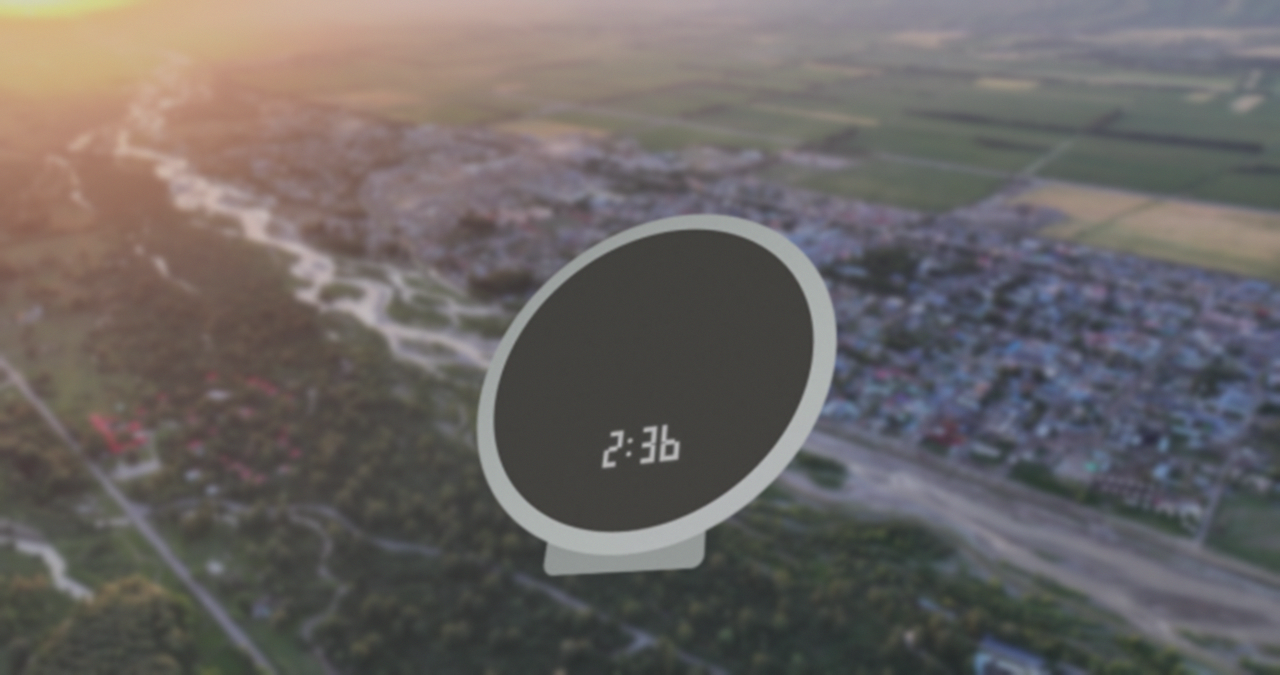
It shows {"hour": 2, "minute": 36}
